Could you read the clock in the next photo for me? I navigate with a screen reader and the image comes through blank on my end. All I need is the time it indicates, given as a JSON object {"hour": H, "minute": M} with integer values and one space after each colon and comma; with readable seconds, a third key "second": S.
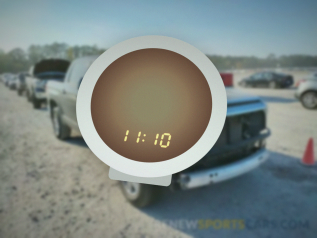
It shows {"hour": 11, "minute": 10}
